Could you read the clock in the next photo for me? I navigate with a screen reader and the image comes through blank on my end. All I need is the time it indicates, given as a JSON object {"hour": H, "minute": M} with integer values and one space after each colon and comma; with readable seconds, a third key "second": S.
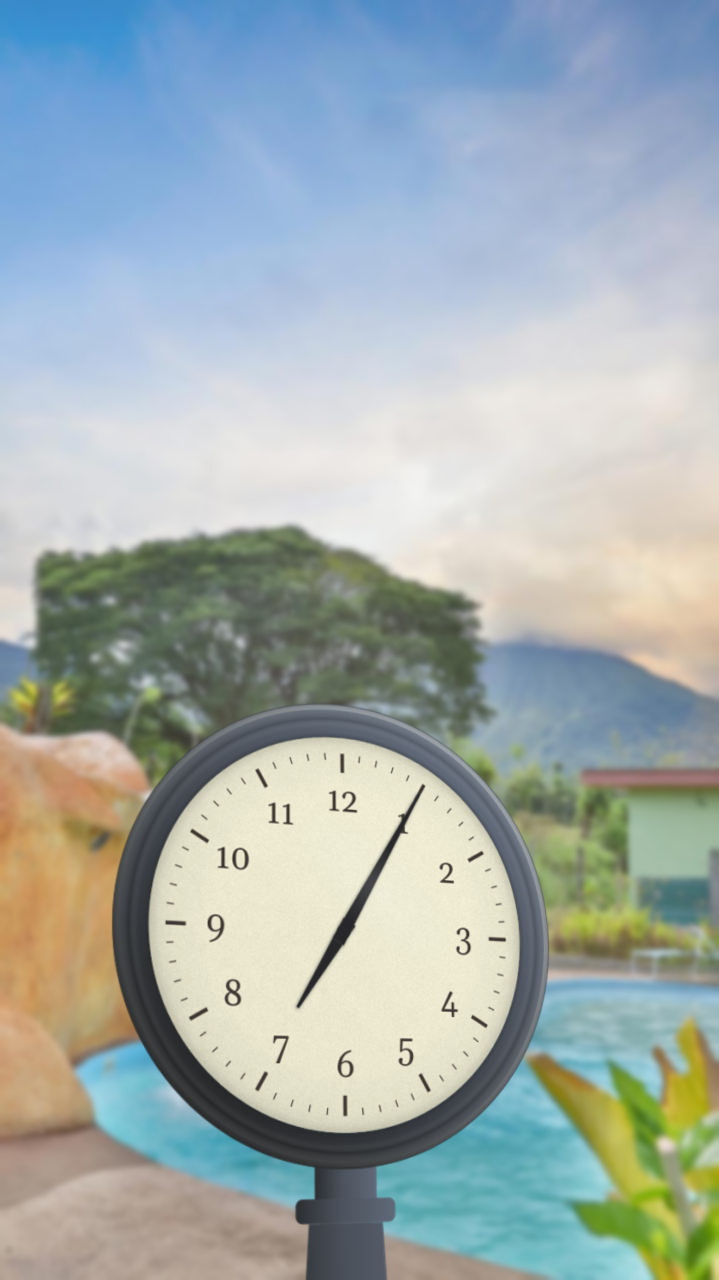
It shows {"hour": 7, "minute": 5}
